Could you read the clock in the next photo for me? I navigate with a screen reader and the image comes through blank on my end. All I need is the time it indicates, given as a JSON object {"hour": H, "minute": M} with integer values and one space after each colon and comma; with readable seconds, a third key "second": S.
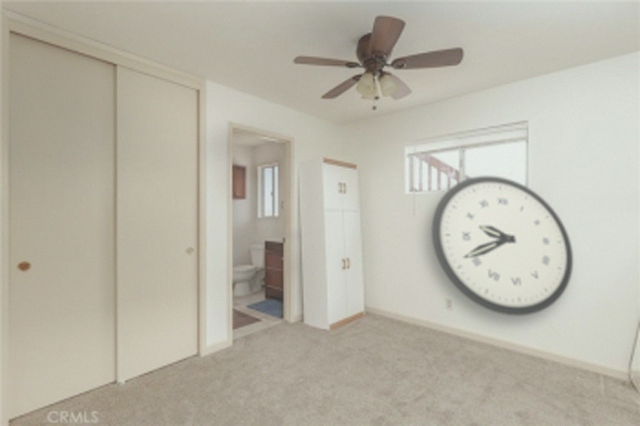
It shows {"hour": 9, "minute": 41}
